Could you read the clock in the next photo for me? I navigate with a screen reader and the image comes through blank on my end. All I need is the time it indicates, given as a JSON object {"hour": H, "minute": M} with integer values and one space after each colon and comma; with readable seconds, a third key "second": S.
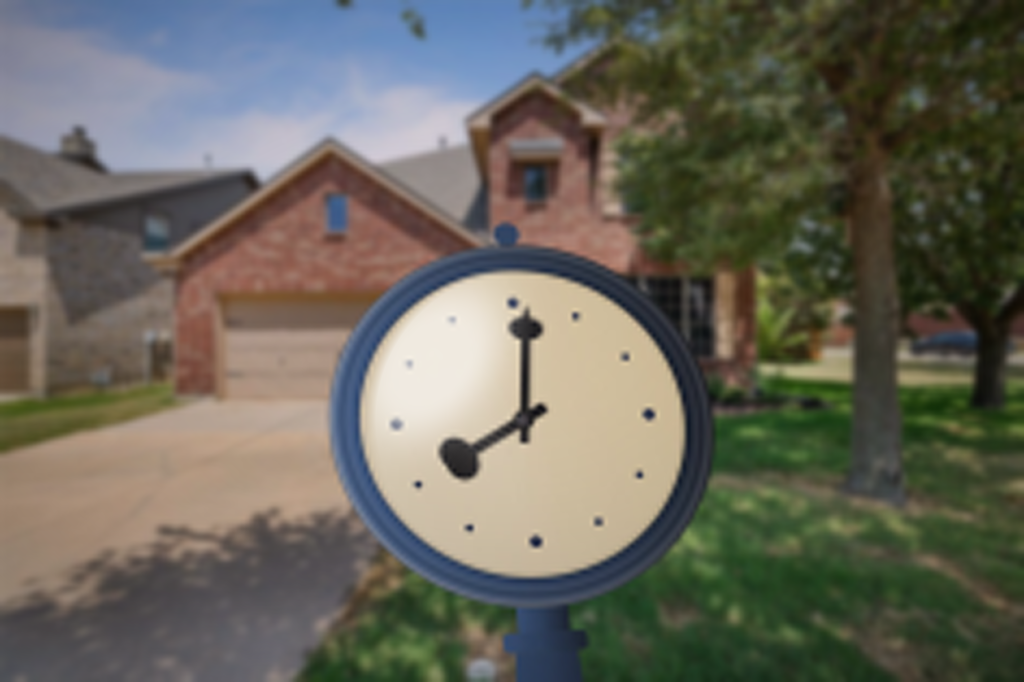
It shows {"hour": 8, "minute": 1}
